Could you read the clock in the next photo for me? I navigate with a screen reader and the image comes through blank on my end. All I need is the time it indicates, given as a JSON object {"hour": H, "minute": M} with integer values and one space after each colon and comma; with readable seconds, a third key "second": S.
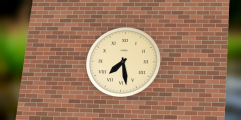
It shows {"hour": 7, "minute": 28}
